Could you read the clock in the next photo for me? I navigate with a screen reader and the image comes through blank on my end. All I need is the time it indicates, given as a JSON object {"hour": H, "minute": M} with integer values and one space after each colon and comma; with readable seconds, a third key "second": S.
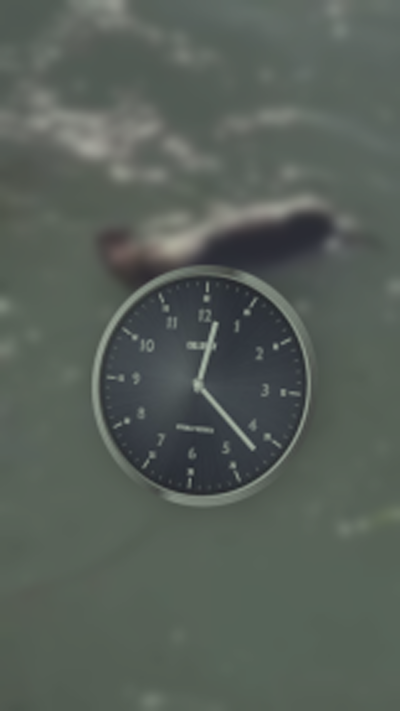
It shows {"hour": 12, "minute": 22}
